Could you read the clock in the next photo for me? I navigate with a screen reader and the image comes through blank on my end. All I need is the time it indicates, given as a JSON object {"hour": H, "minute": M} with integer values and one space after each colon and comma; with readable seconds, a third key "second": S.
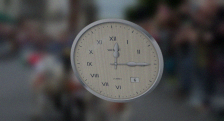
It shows {"hour": 12, "minute": 15}
